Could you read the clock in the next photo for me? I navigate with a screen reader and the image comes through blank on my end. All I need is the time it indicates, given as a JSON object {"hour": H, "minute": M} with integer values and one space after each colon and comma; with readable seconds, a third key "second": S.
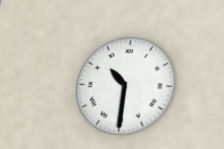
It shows {"hour": 10, "minute": 30}
